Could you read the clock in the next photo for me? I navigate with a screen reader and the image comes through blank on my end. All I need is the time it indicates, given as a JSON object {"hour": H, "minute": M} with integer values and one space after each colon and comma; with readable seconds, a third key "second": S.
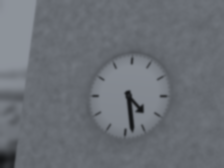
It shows {"hour": 4, "minute": 28}
